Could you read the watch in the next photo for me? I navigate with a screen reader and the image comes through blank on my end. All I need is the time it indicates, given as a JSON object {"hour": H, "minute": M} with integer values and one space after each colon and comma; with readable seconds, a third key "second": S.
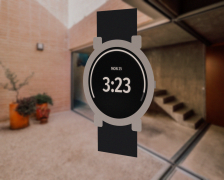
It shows {"hour": 3, "minute": 23}
